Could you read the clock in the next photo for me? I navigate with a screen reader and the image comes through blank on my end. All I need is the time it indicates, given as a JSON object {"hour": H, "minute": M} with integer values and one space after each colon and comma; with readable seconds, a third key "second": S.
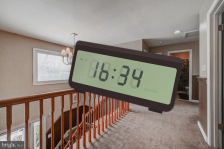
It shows {"hour": 16, "minute": 34}
